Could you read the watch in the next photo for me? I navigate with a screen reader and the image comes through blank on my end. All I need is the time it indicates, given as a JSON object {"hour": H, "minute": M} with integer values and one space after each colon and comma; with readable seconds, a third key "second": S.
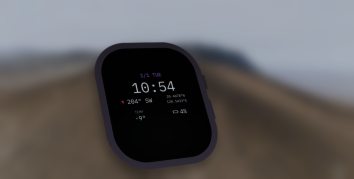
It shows {"hour": 10, "minute": 54}
